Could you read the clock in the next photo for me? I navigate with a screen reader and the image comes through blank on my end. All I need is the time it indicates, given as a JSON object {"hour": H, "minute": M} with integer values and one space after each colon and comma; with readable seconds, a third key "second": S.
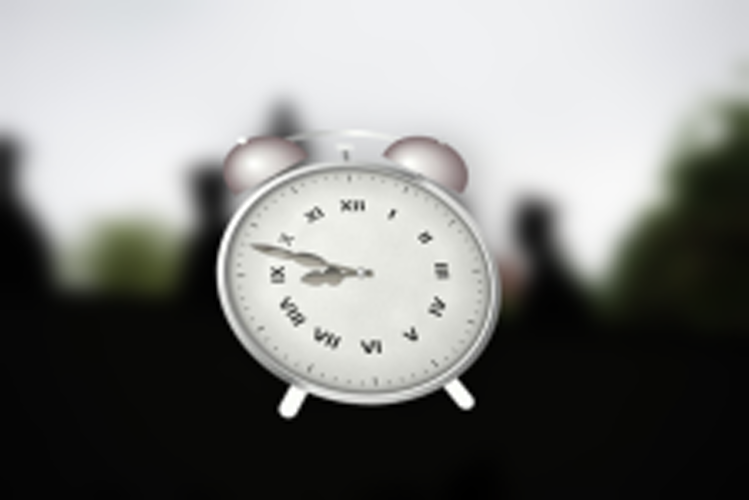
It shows {"hour": 8, "minute": 48}
